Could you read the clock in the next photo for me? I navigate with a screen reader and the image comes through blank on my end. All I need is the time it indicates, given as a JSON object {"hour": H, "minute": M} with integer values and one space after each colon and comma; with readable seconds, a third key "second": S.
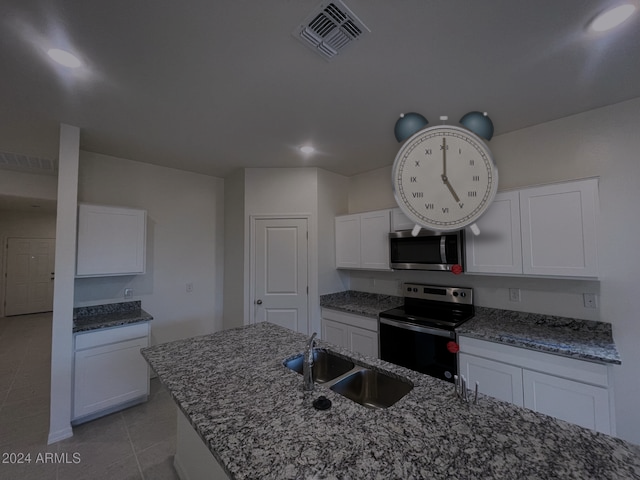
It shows {"hour": 5, "minute": 0}
